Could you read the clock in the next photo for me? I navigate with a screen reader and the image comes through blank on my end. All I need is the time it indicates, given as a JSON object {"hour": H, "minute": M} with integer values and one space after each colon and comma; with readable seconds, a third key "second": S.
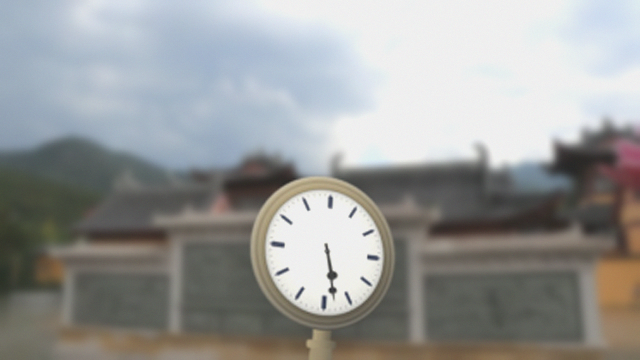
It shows {"hour": 5, "minute": 28}
